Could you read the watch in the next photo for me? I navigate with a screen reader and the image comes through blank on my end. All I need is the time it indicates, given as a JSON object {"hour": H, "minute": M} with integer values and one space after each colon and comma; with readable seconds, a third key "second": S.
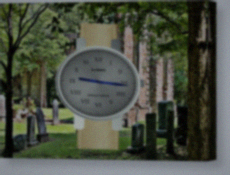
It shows {"hour": 9, "minute": 16}
